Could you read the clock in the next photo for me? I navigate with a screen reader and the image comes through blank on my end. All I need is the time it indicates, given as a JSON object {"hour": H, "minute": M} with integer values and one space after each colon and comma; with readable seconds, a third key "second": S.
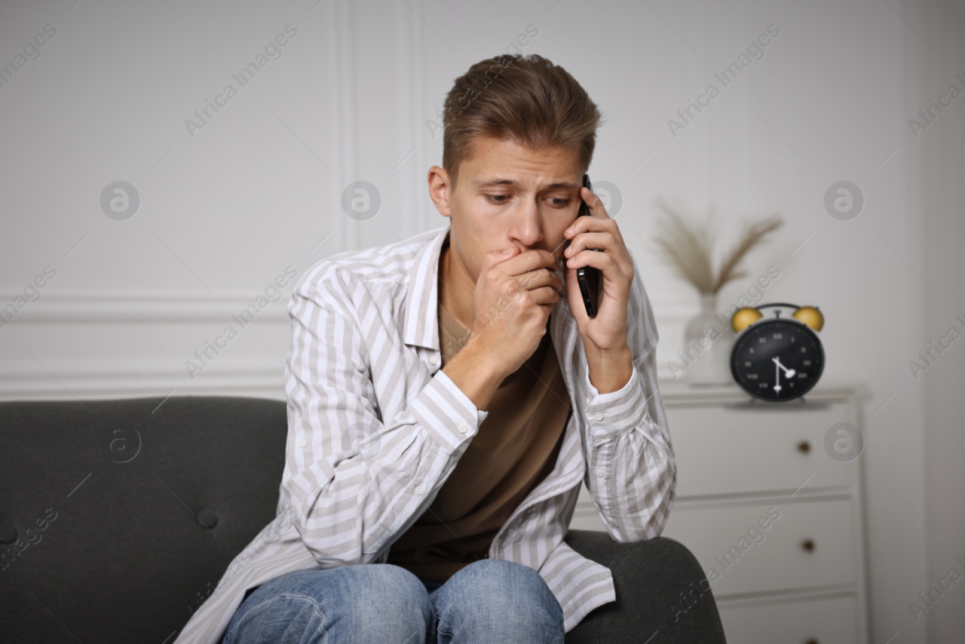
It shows {"hour": 4, "minute": 30}
